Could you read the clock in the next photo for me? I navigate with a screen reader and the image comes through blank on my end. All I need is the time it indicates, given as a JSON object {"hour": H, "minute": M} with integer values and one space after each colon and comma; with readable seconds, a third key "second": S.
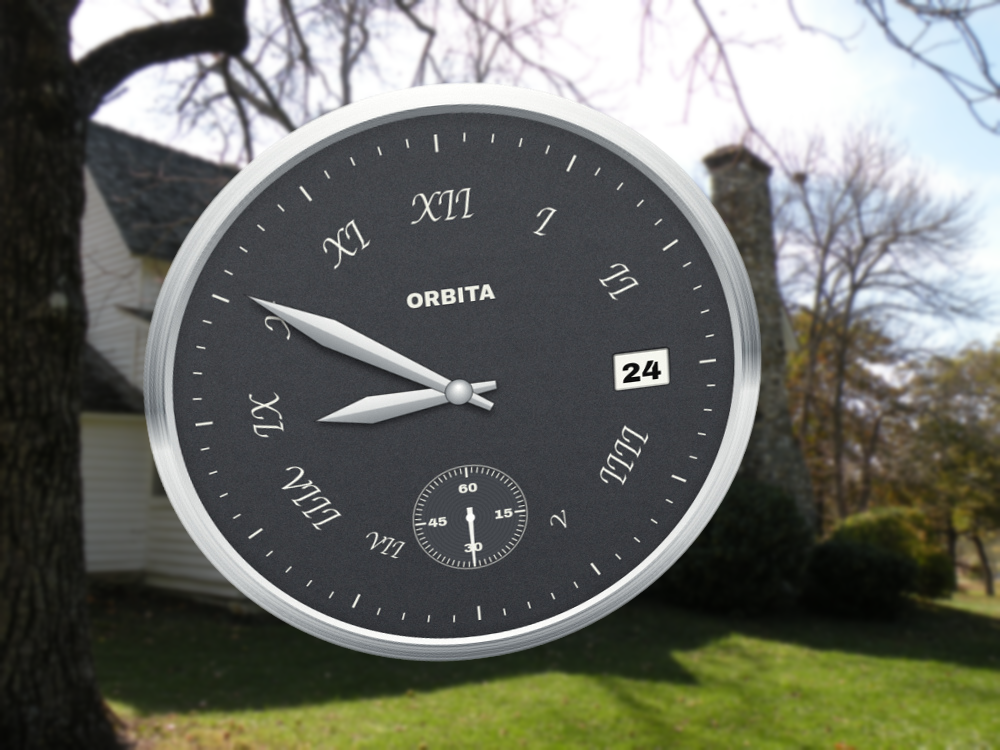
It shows {"hour": 8, "minute": 50, "second": 30}
